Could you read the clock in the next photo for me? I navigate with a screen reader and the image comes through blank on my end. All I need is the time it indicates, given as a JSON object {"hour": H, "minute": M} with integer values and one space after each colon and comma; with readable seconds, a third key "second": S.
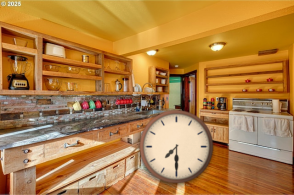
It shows {"hour": 7, "minute": 30}
